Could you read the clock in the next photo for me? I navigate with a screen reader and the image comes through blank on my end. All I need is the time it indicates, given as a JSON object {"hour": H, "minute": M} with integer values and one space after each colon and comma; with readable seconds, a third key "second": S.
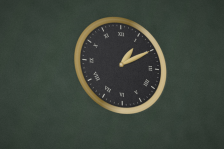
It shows {"hour": 1, "minute": 10}
